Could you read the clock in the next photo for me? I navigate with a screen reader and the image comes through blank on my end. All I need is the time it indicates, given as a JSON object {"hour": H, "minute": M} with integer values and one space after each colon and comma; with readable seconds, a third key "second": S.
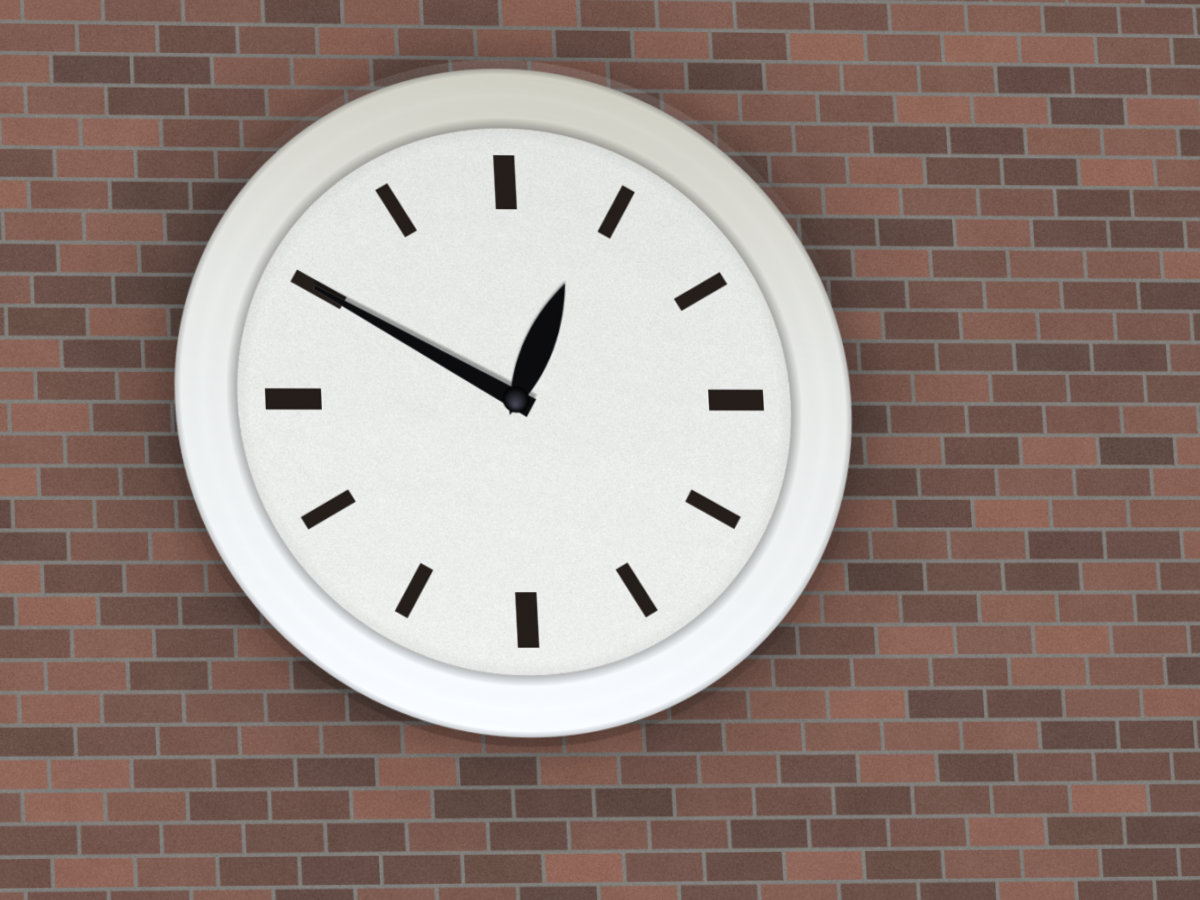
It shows {"hour": 12, "minute": 50}
